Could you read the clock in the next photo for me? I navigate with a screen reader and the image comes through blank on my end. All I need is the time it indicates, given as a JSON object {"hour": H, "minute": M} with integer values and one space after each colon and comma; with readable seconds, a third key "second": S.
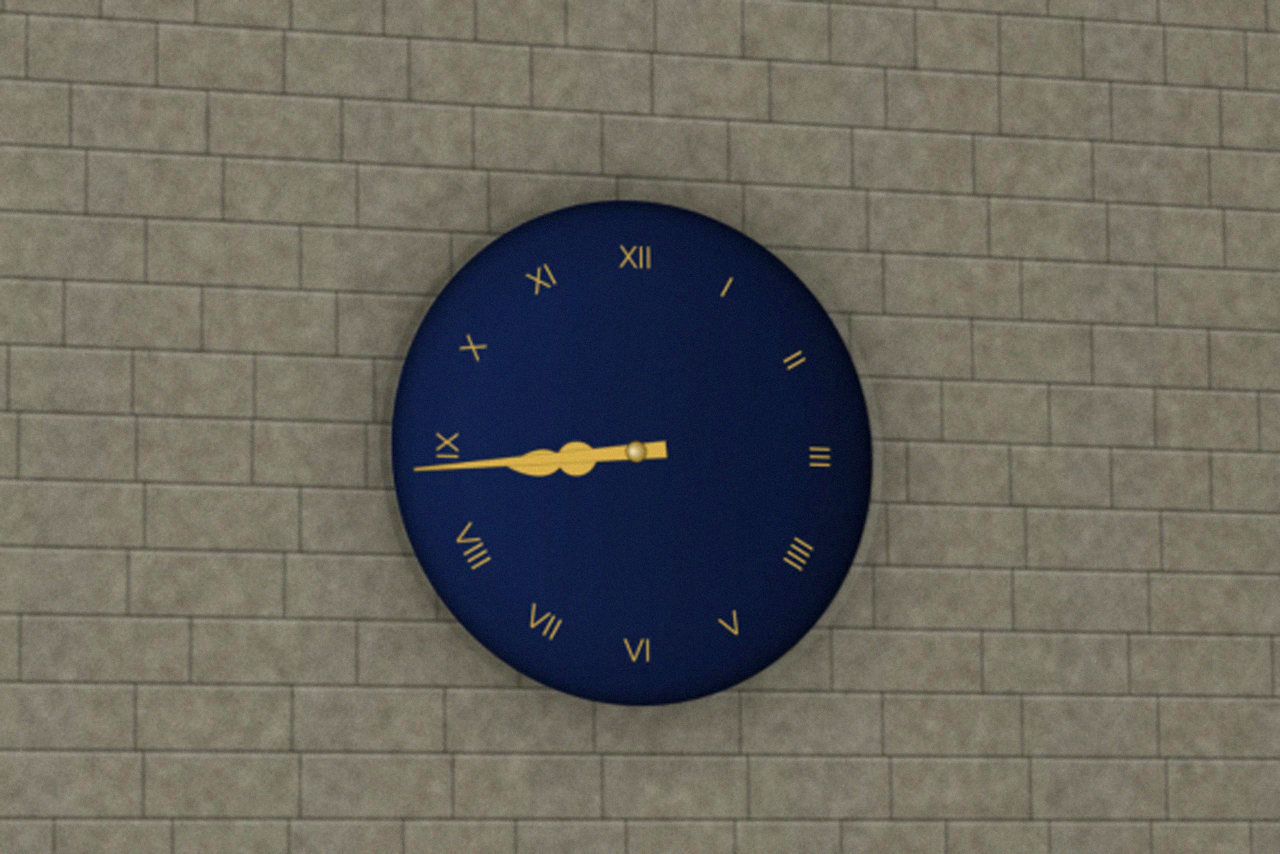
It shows {"hour": 8, "minute": 44}
